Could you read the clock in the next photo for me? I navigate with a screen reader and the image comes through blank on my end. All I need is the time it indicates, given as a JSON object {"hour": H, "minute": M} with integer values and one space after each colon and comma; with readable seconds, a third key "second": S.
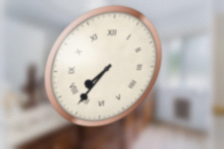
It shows {"hour": 7, "minute": 36}
